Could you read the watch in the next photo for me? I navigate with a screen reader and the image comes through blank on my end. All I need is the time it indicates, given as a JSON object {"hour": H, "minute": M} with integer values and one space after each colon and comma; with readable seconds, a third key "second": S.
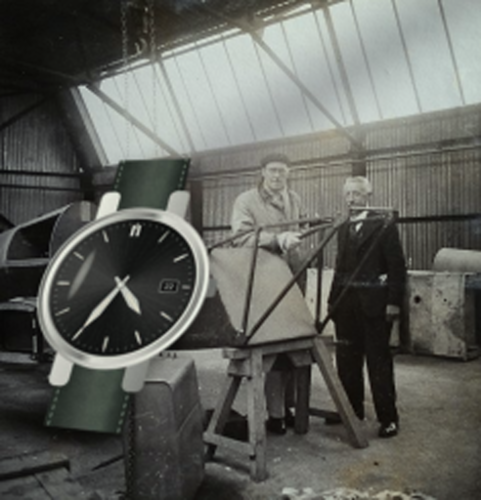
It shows {"hour": 4, "minute": 35}
